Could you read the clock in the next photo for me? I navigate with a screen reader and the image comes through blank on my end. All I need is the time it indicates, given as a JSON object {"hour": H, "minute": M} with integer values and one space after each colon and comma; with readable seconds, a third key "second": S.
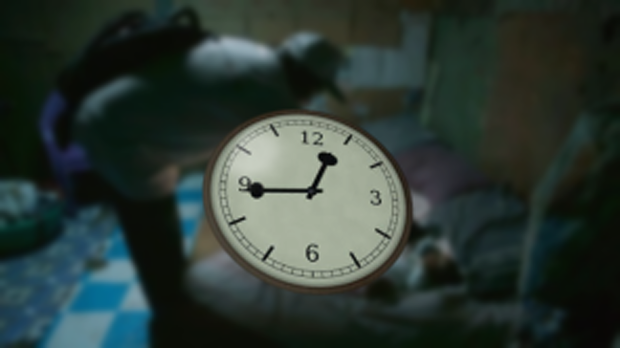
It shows {"hour": 12, "minute": 44}
